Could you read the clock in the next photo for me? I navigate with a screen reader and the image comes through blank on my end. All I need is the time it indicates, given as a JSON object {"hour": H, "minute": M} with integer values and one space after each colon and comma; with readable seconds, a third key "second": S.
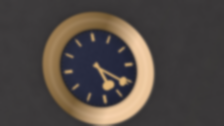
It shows {"hour": 5, "minute": 21}
